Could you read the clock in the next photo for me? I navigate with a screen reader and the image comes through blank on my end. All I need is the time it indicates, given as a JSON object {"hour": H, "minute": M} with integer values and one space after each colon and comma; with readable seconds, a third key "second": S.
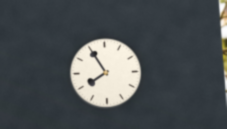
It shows {"hour": 7, "minute": 55}
